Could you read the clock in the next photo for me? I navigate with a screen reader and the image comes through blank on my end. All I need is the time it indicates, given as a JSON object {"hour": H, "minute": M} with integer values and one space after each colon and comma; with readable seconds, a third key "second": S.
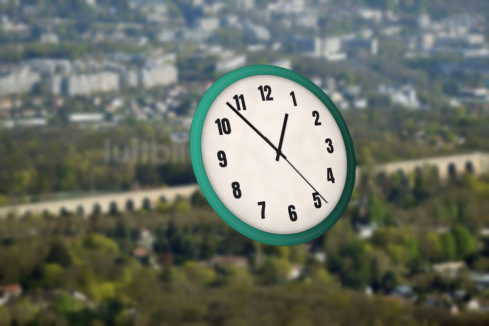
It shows {"hour": 12, "minute": 53, "second": 24}
